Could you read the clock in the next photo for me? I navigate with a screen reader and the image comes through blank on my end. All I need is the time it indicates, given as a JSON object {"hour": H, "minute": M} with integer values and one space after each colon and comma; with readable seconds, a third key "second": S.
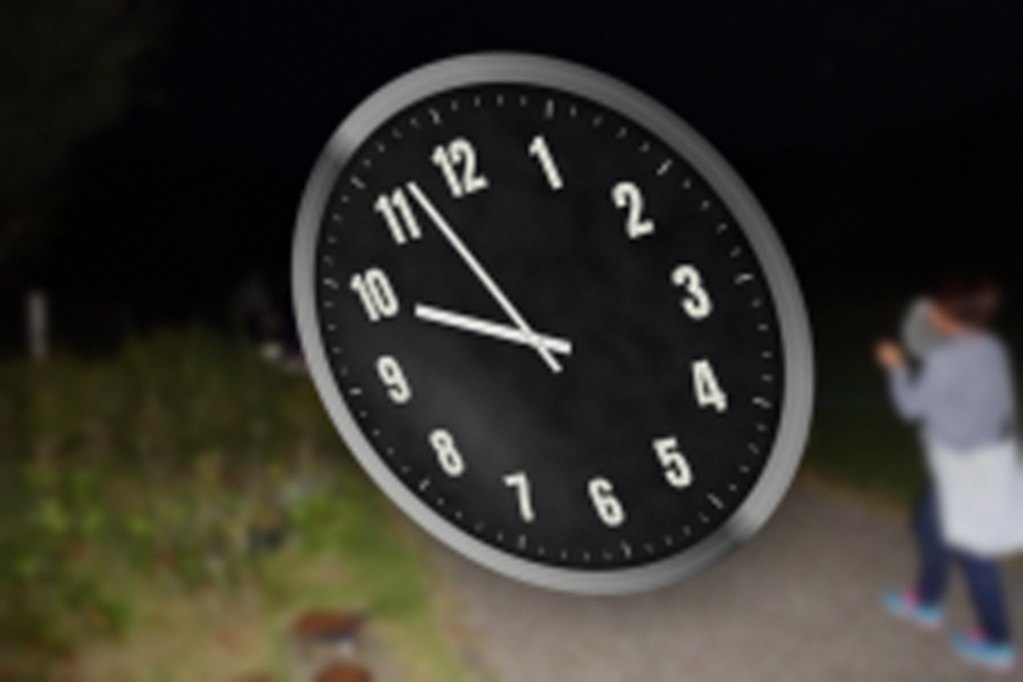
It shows {"hour": 9, "minute": 57}
